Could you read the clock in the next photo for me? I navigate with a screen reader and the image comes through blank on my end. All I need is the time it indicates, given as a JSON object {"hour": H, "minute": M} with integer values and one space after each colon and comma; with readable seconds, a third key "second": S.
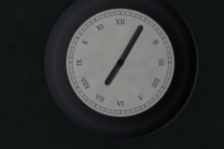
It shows {"hour": 7, "minute": 5}
